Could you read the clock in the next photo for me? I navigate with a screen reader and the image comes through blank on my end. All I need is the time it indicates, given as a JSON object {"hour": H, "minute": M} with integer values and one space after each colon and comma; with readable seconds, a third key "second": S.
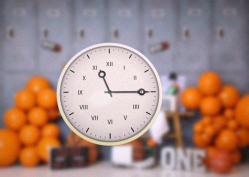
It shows {"hour": 11, "minute": 15}
